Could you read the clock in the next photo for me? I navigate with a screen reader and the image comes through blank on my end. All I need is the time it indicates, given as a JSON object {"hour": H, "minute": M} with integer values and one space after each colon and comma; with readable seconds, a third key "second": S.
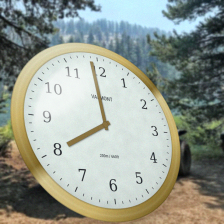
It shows {"hour": 7, "minute": 59}
